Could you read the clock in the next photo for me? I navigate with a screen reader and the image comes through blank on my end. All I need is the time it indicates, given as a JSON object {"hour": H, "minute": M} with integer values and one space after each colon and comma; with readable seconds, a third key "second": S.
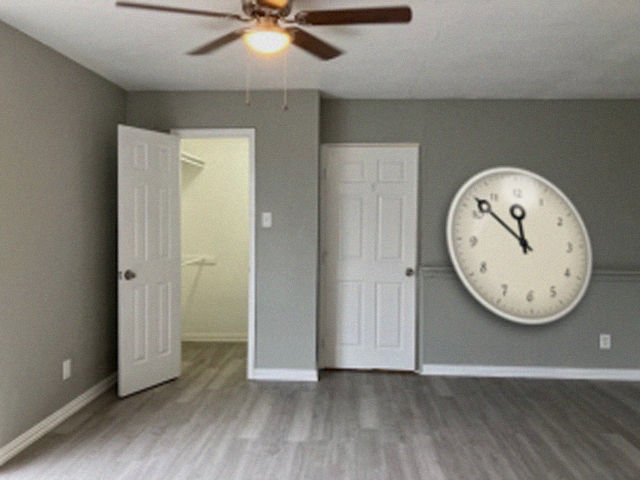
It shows {"hour": 11, "minute": 52}
